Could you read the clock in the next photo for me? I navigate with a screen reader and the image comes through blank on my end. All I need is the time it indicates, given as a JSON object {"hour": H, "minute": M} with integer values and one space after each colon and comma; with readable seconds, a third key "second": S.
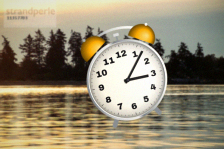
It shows {"hour": 3, "minute": 7}
